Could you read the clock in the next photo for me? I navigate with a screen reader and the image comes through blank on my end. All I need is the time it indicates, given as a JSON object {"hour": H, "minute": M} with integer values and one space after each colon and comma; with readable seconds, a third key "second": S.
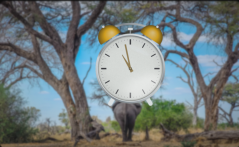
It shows {"hour": 10, "minute": 58}
